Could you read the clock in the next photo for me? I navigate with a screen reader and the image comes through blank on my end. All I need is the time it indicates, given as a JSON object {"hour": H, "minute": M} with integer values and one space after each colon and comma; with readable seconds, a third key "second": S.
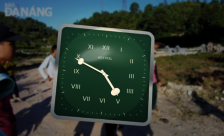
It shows {"hour": 4, "minute": 49}
